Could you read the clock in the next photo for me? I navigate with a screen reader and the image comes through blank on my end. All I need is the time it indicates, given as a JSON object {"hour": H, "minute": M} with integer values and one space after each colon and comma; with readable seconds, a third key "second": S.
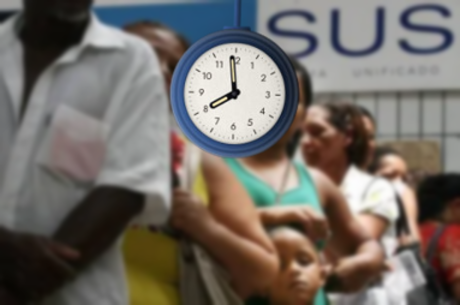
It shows {"hour": 7, "minute": 59}
